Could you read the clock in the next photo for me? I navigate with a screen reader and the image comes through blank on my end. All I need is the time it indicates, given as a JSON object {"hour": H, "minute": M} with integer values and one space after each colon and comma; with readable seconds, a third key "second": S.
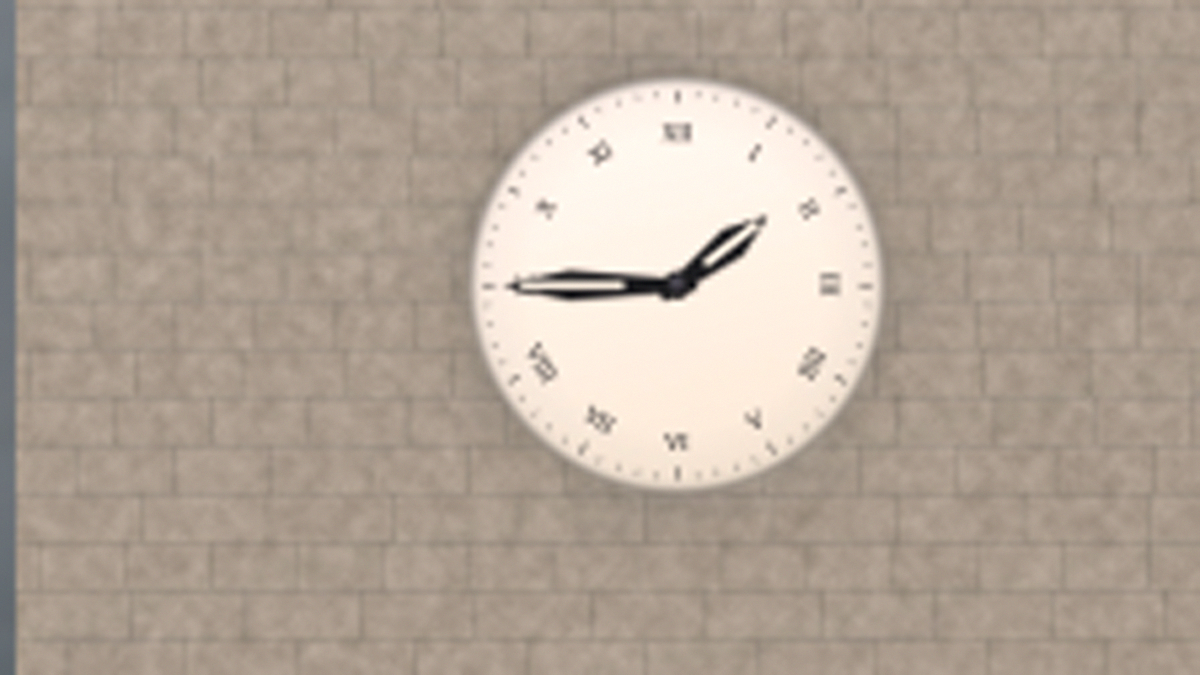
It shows {"hour": 1, "minute": 45}
